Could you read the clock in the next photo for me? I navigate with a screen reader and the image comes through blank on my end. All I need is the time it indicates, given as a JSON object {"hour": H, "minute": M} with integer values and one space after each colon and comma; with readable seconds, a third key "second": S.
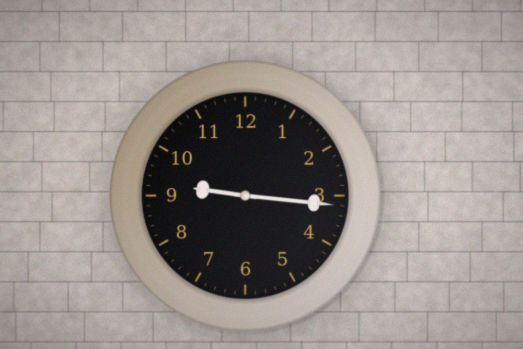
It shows {"hour": 9, "minute": 16}
